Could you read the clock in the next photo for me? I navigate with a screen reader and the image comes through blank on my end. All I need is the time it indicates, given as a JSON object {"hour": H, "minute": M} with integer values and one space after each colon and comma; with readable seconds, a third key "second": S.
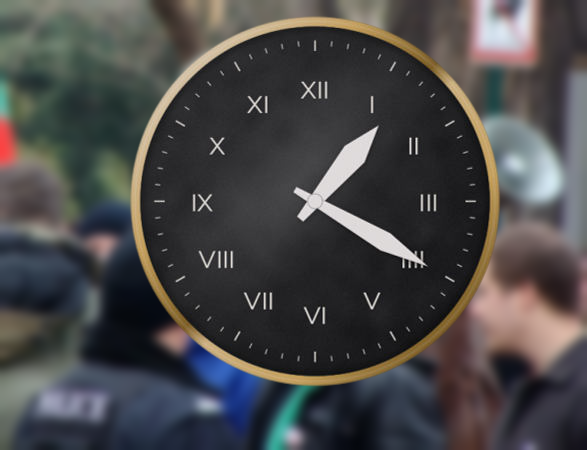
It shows {"hour": 1, "minute": 20}
